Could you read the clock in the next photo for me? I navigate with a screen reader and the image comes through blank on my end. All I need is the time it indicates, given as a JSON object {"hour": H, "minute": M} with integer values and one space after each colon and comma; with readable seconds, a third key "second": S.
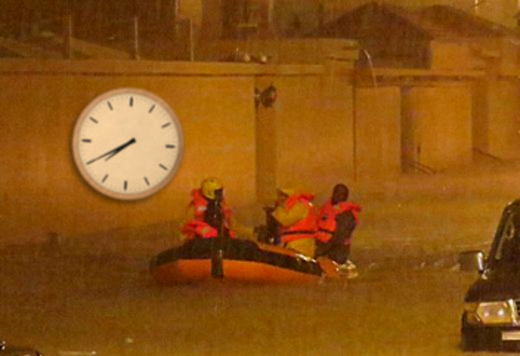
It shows {"hour": 7, "minute": 40}
